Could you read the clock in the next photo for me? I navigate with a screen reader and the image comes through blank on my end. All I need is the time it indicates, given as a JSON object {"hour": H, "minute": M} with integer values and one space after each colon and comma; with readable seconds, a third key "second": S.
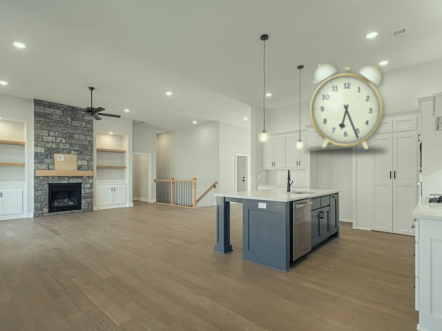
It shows {"hour": 6, "minute": 26}
